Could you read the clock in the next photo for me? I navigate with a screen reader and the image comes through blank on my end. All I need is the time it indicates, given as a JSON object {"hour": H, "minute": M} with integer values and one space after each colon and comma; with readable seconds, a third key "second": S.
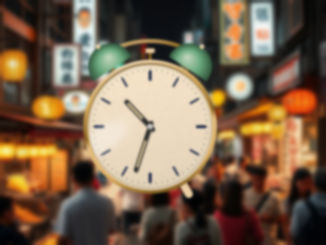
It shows {"hour": 10, "minute": 33}
